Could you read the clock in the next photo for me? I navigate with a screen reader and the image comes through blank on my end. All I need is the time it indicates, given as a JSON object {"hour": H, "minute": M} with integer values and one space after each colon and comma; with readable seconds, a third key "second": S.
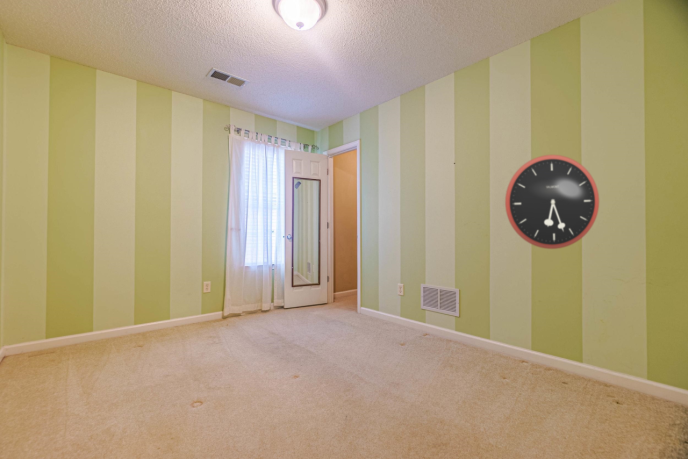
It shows {"hour": 6, "minute": 27}
